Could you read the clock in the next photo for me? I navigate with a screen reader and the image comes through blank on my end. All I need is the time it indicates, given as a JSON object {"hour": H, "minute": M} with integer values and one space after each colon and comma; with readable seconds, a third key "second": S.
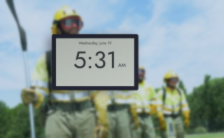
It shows {"hour": 5, "minute": 31}
